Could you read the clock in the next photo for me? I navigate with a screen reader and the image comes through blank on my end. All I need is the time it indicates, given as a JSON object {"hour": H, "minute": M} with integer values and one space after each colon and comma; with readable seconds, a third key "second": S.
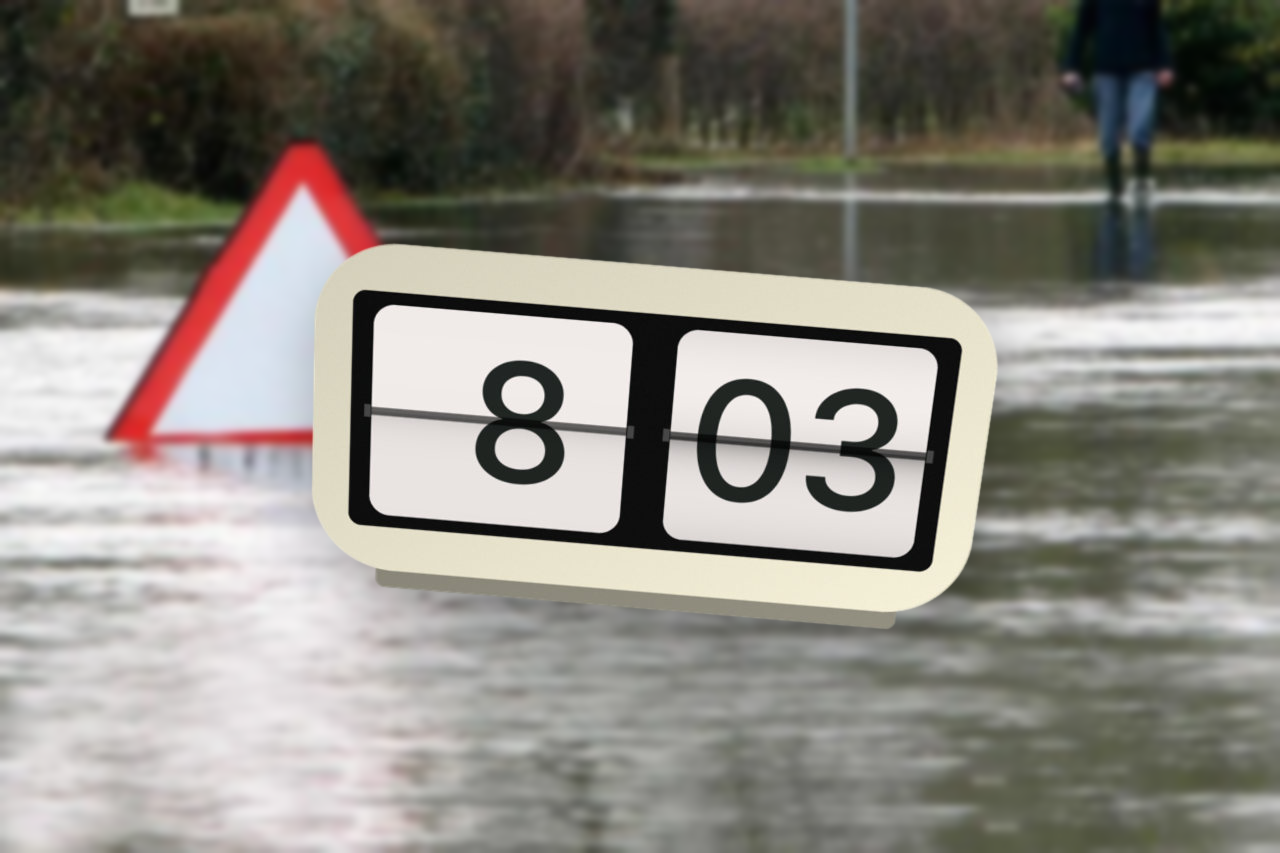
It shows {"hour": 8, "minute": 3}
